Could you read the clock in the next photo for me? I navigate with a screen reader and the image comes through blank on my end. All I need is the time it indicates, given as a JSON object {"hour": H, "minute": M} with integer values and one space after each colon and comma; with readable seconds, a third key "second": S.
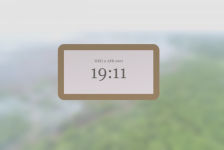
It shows {"hour": 19, "minute": 11}
